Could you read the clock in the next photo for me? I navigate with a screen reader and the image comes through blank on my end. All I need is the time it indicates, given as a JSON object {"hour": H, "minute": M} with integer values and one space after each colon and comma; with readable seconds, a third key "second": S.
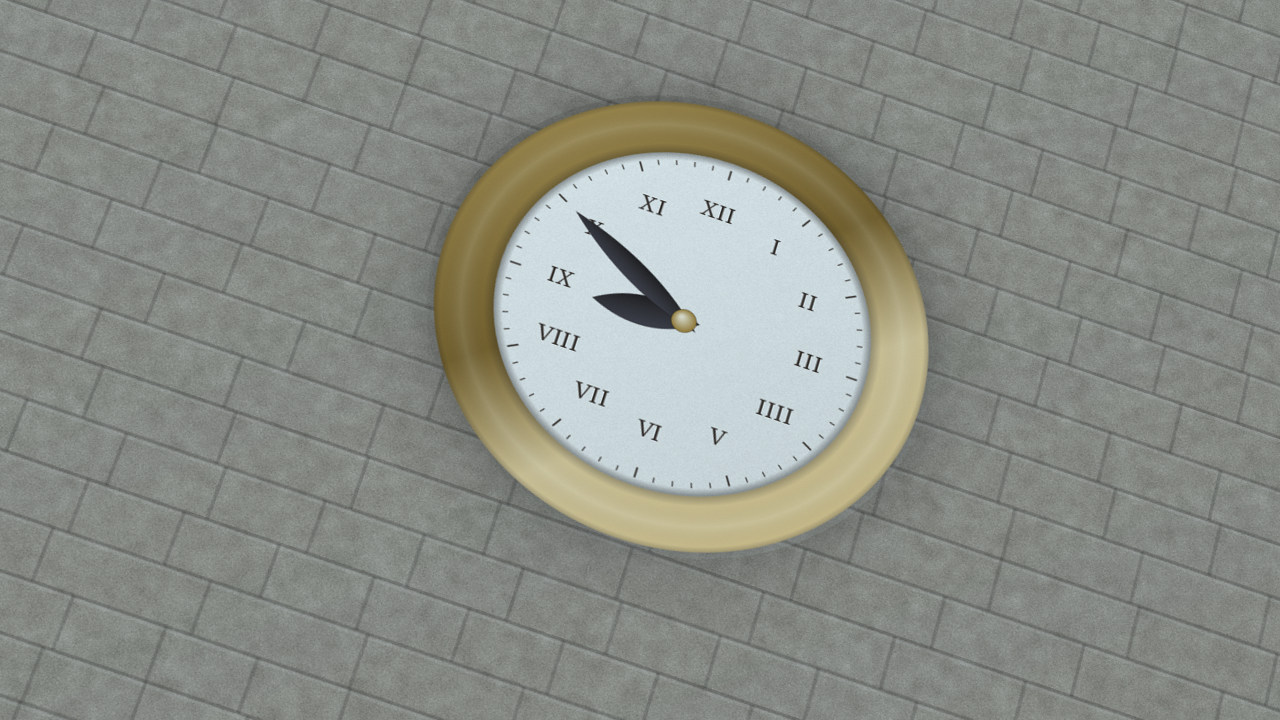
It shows {"hour": 8, "minute": 50}
